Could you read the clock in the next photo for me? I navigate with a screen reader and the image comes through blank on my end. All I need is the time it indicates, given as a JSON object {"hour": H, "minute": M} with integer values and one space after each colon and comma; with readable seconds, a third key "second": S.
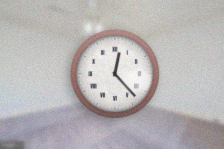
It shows {"hour": 12, "minute": 23}
